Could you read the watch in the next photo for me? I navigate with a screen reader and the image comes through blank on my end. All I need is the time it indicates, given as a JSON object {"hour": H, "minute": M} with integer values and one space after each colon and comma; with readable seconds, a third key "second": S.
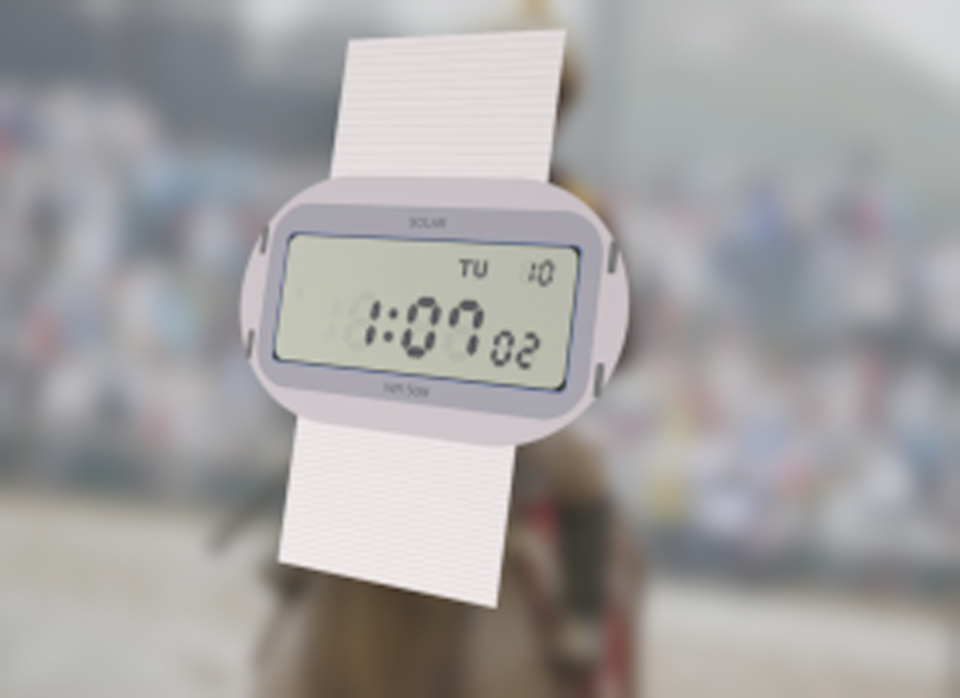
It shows {"hour": 1, "minute": 7, "second": 2}
